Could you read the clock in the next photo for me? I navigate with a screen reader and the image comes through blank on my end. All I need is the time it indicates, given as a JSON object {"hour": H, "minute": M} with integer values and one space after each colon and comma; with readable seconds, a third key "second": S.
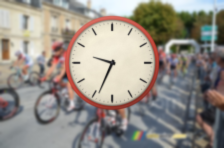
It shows {"hour": 9, "minute": 34}
